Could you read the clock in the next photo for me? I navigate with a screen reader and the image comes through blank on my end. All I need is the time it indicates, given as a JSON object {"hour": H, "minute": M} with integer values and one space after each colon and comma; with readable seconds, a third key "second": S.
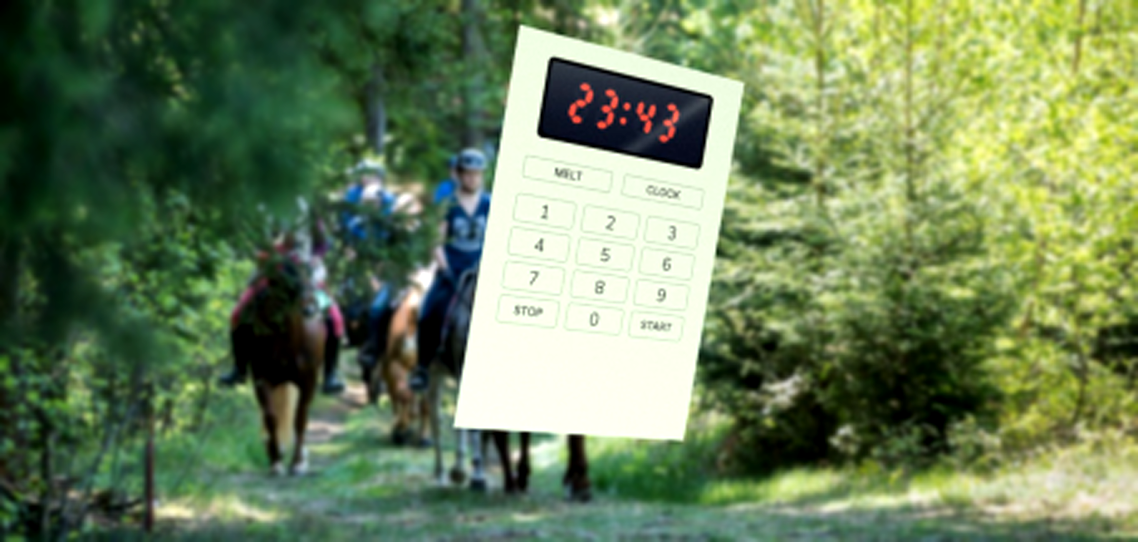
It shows {"hour": 23, "minute": 43}
